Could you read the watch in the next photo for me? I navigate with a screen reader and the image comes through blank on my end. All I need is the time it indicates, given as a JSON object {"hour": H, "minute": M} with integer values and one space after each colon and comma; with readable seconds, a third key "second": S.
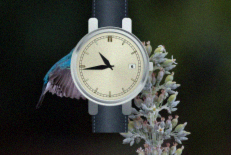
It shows {"hour": 10, "minute": 44}
